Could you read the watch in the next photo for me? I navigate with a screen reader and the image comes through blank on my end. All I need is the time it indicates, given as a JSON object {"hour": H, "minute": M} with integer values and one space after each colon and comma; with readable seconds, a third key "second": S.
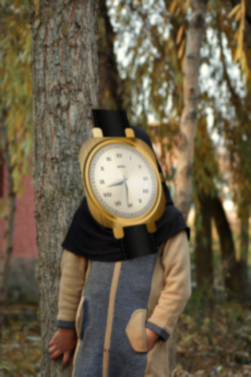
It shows {"hour": 8, "minute": 31}
